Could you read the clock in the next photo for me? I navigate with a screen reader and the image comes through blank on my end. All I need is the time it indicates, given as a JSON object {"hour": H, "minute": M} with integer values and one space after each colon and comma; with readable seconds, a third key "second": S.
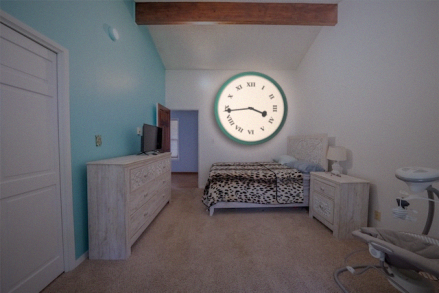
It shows {"hour": 3, "minute": 44}
